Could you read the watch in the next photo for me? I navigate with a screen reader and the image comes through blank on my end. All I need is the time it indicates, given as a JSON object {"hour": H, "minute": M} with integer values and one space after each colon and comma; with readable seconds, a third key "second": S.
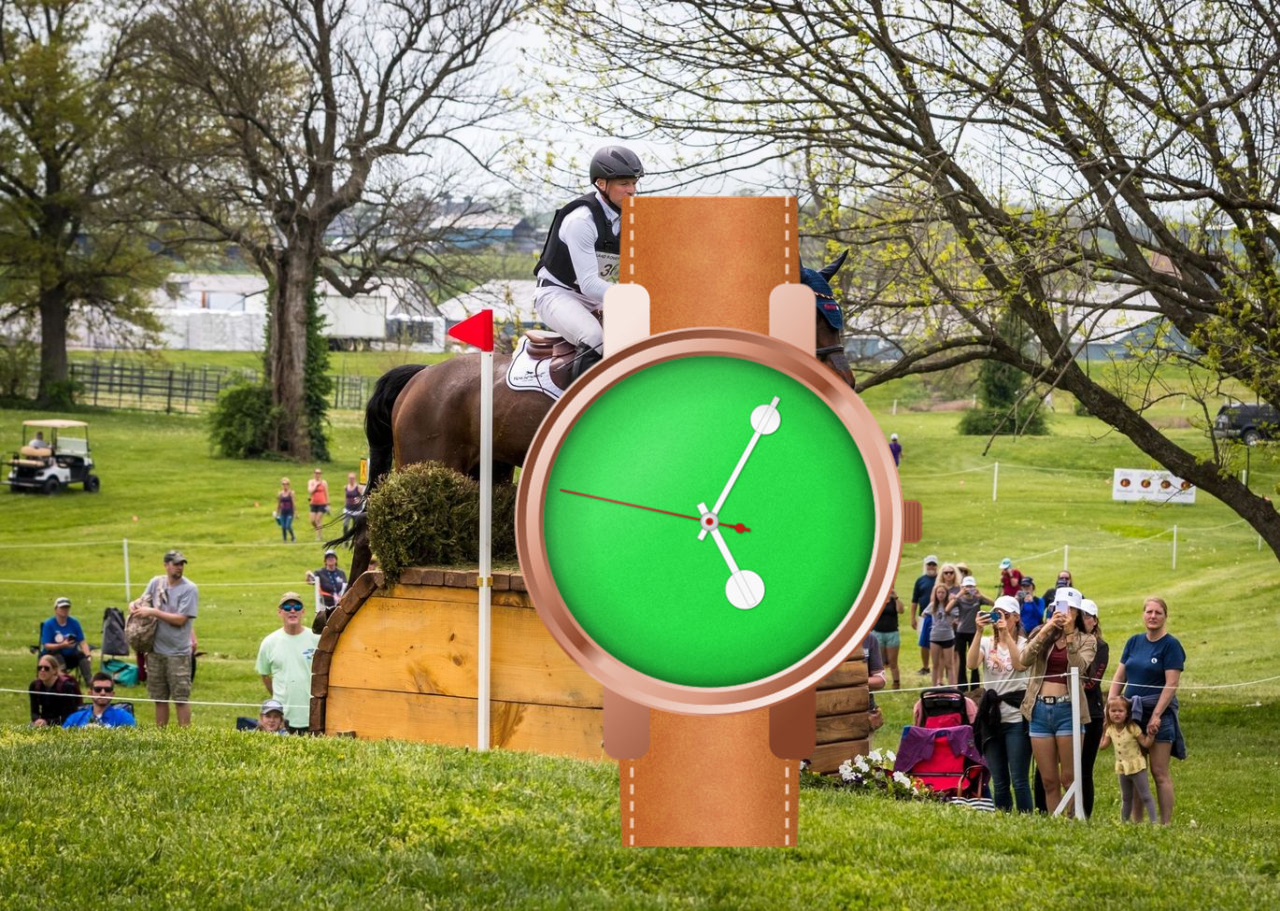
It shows {"hour": 5, "minute": 4, "second": 47}
